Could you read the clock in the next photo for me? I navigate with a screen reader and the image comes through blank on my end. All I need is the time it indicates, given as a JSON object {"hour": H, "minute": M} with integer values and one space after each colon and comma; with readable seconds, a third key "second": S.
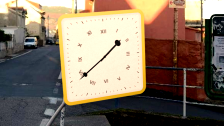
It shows {"hour": 1, "minute": 39}
